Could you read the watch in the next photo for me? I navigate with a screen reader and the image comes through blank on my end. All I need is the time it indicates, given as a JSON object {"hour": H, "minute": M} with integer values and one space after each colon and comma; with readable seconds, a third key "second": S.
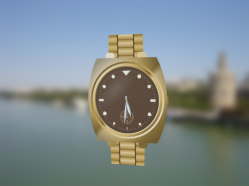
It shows {"hour": 5, "minute": 31}
